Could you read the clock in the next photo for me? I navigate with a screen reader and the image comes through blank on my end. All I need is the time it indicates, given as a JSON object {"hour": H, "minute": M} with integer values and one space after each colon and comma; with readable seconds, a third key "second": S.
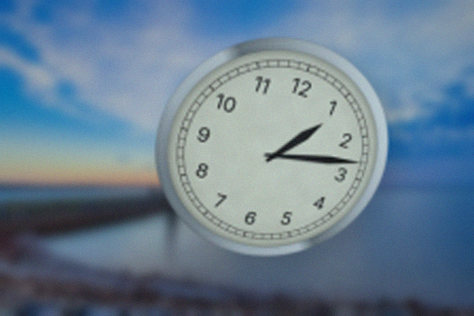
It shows {"hour": 1, "minute": 13}
